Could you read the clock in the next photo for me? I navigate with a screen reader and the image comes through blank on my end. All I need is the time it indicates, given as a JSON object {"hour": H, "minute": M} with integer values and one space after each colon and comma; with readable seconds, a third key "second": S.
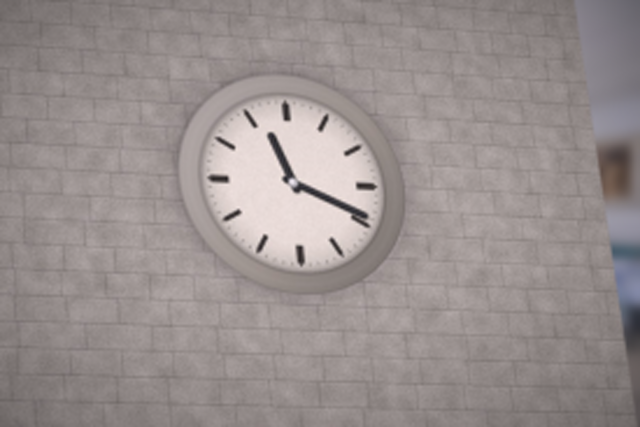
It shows {"hour": 11, "minute": 19}
